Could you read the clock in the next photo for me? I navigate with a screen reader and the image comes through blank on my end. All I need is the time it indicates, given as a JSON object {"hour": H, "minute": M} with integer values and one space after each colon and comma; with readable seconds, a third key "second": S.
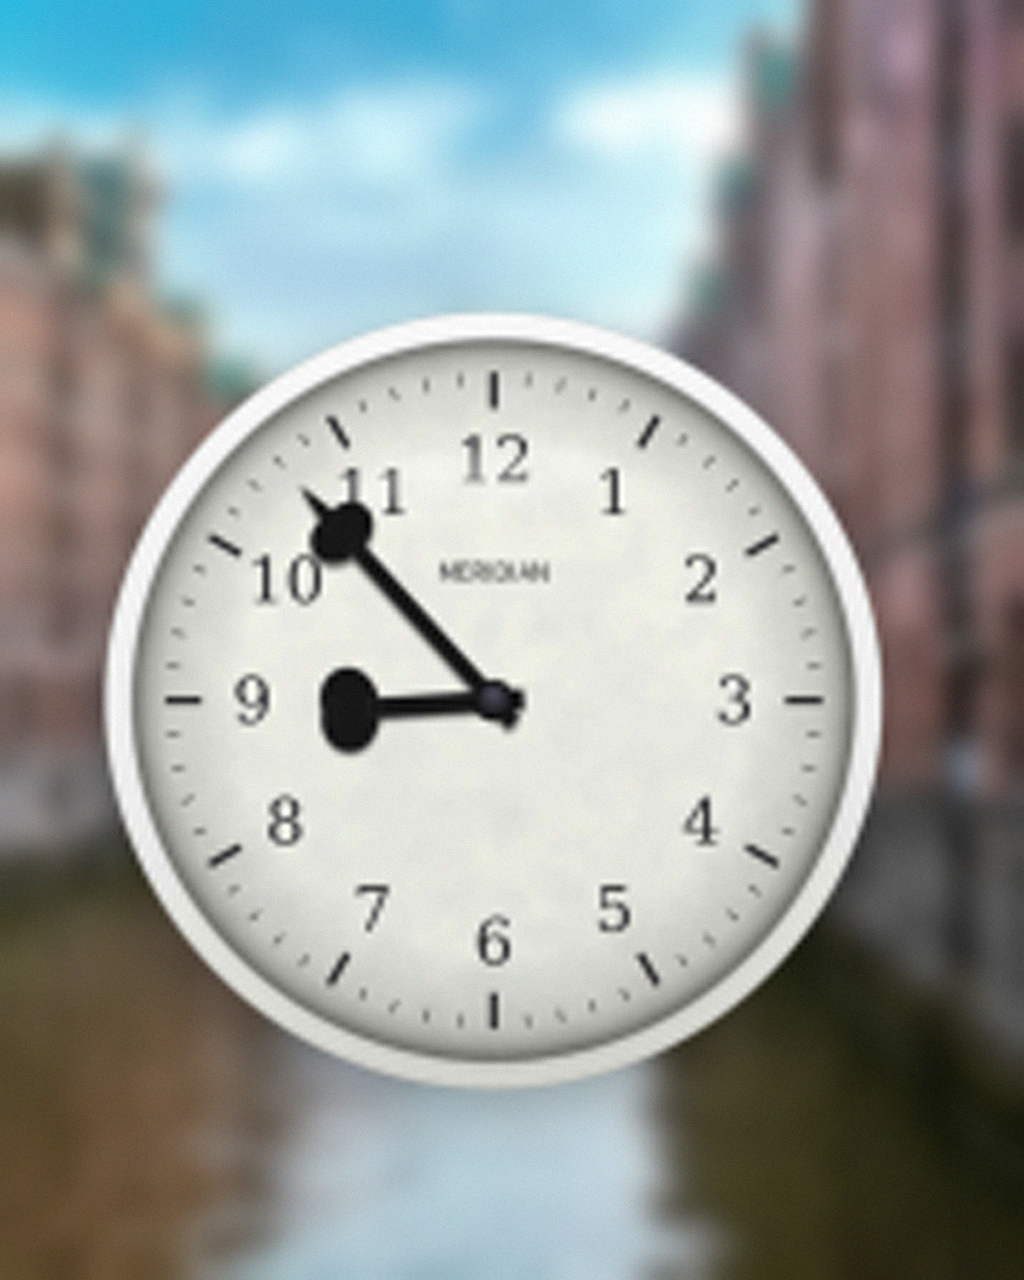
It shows {"hour": 8, "minute": 53}
